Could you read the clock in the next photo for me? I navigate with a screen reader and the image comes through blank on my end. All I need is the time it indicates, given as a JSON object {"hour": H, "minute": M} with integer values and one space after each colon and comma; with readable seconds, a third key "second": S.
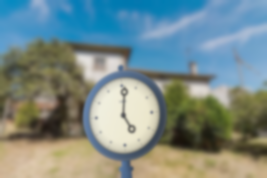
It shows {"hour": 5, "minute": 1}
